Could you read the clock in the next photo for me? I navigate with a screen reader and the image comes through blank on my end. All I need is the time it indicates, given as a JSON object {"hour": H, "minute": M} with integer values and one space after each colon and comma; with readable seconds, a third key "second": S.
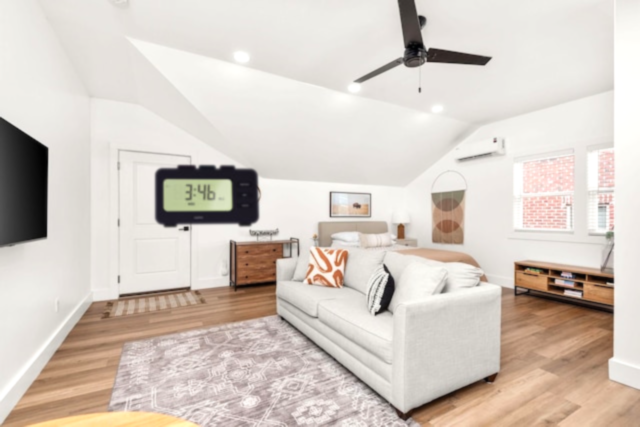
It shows {"hour": 3, "minute": 46}
